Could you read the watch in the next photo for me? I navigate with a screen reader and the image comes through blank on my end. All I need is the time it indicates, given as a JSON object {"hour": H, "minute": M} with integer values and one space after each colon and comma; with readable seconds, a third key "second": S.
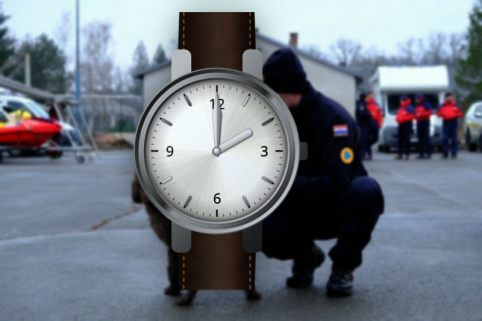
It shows {"hour": 2, "minute": 0}
